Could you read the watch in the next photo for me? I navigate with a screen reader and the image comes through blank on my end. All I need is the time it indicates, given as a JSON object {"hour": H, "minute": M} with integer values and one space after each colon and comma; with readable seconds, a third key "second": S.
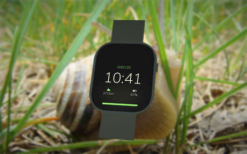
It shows {"hour": 10, "minute": 41}
